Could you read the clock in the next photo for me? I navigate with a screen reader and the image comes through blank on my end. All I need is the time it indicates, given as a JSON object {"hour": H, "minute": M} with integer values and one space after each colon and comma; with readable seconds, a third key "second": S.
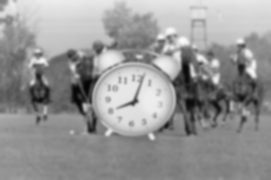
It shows {"hour": 8, "minute": 2}
